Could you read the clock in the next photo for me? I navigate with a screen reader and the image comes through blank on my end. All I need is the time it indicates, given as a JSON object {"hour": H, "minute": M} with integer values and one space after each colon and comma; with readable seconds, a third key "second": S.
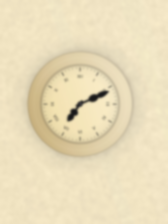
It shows {"hour": 7, "minute": 11}
